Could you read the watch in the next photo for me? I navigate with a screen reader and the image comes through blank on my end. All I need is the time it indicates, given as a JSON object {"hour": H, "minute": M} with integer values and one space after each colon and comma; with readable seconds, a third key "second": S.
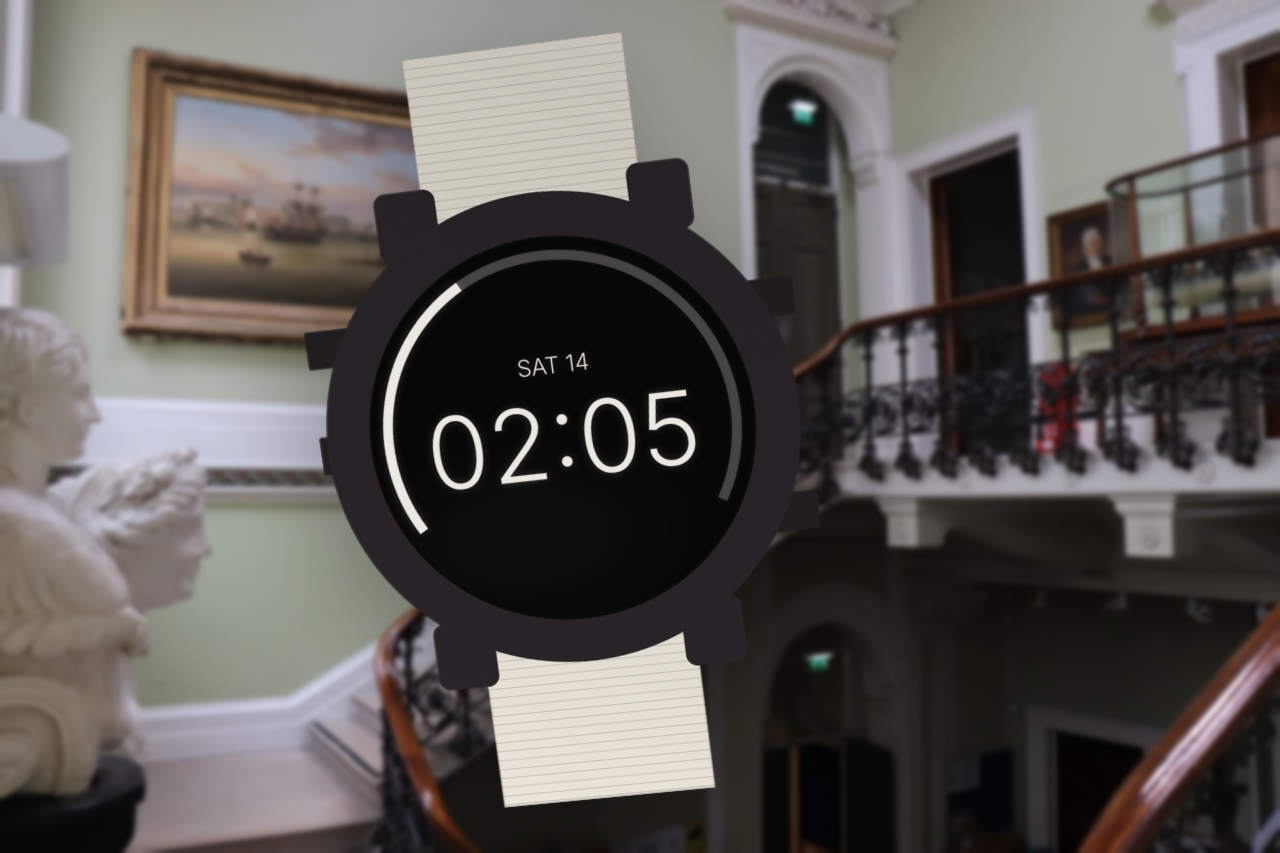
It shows {"hour": 2, "minute": 5}
